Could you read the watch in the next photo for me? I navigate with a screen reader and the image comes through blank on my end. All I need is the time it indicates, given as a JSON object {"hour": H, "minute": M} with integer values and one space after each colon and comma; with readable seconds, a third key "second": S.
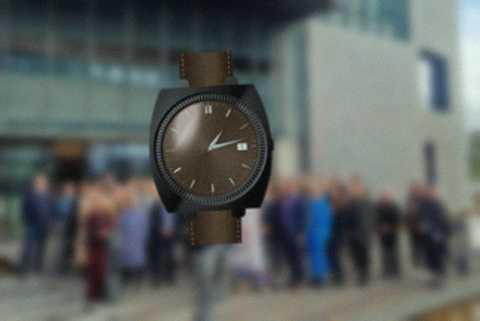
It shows {"hour": 1, "minute": 13}
